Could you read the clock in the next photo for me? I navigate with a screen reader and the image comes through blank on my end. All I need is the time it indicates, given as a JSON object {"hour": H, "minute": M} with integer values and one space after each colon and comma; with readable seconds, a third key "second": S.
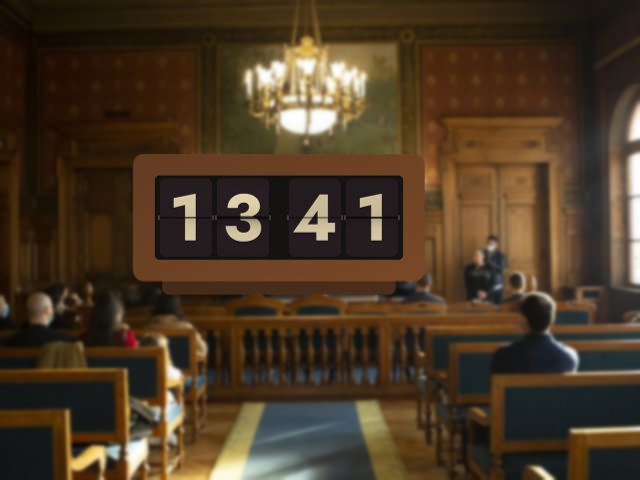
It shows {"hour": 13, "minute": 41}
